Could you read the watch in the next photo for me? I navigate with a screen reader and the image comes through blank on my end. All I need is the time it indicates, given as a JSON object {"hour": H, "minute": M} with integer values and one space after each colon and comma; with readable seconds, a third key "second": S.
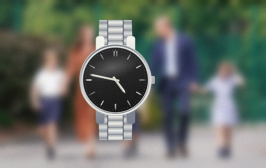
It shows {"hour": 4, "minute": 47}
